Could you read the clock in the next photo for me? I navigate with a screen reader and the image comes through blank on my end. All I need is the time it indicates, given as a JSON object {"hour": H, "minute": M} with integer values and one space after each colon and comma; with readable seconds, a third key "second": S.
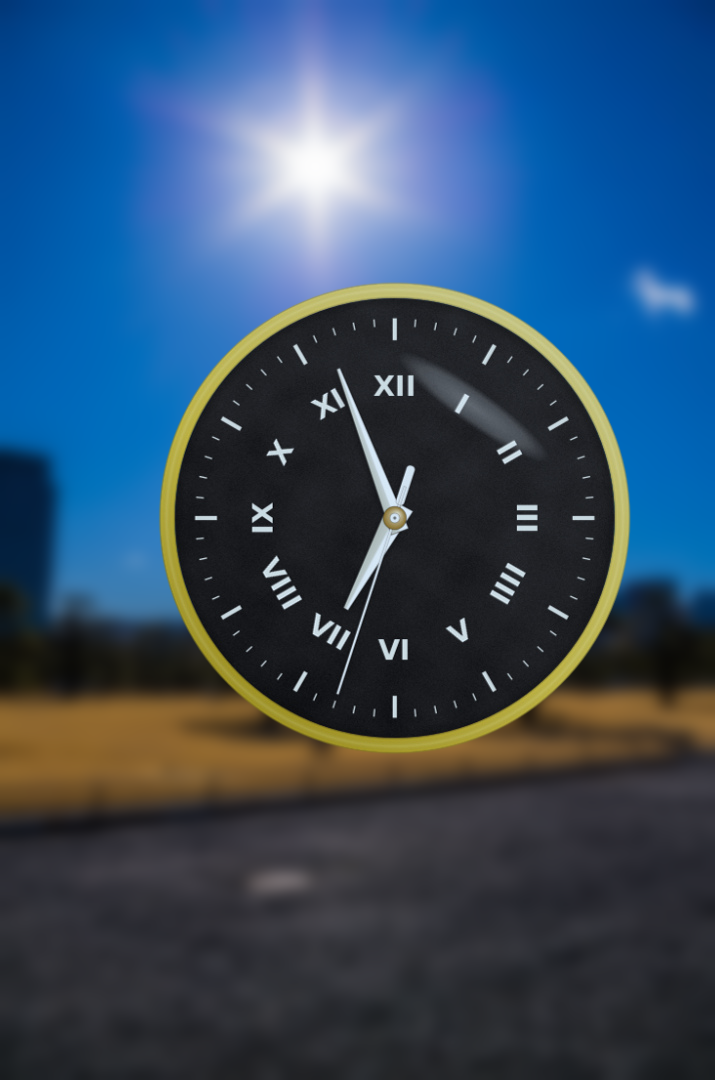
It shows {"hour": 6, "minute": 56, "second": 33}
